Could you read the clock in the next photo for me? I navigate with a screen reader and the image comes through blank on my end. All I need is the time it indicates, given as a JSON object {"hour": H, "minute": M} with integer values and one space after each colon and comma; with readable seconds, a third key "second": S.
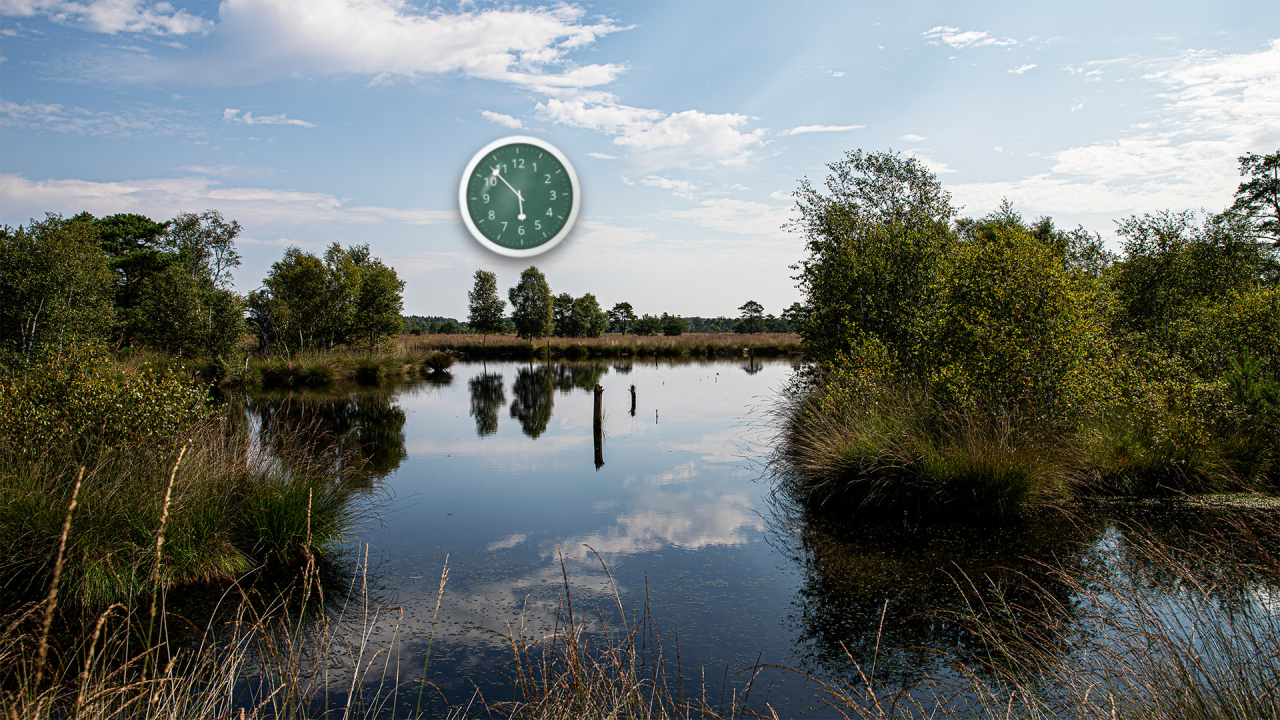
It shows {"hour": 5, "minute": 53}
